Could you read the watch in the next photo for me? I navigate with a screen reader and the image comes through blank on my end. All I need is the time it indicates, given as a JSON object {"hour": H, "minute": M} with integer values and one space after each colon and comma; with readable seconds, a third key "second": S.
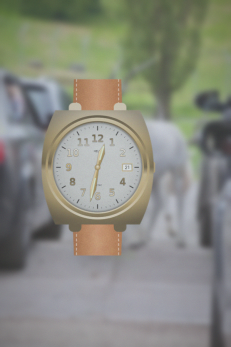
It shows {"hour": 12, "minute": 32}
